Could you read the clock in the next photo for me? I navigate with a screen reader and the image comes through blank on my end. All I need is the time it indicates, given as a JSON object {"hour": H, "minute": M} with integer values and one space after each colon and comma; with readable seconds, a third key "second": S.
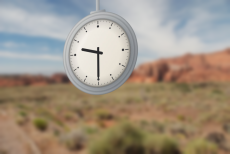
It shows {"hour": 9, "minute": 30}
